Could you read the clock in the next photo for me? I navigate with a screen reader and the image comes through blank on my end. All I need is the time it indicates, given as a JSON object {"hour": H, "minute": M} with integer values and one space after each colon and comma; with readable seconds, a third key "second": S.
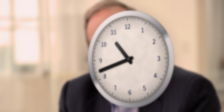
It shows {"hour": 10, "minute": 42}
